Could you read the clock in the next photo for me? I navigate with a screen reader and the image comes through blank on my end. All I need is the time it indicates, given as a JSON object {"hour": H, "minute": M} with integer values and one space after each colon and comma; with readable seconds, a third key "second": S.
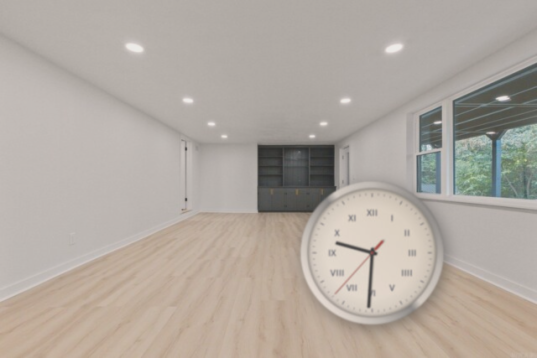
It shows {"hour": 9, "minute": 30, "second": 37}
